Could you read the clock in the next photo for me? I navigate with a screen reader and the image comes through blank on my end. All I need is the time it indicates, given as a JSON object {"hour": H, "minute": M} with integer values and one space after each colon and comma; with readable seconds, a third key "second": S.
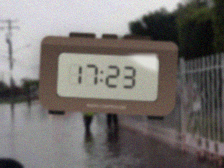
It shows {"hour": 17, "minute": 23}
